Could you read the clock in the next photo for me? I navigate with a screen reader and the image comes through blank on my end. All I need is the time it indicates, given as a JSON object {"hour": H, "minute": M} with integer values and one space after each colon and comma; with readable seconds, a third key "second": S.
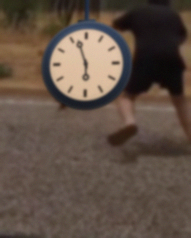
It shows {"hour": 5, "minute": 57}
